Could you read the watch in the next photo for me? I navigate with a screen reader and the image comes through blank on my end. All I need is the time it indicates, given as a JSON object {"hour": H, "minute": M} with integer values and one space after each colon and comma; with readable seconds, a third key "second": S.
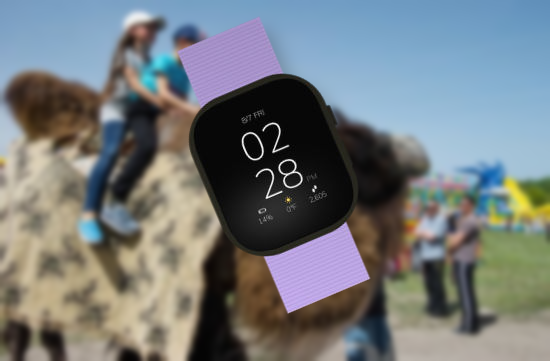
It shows {"hour": 2, "minute": 28}
